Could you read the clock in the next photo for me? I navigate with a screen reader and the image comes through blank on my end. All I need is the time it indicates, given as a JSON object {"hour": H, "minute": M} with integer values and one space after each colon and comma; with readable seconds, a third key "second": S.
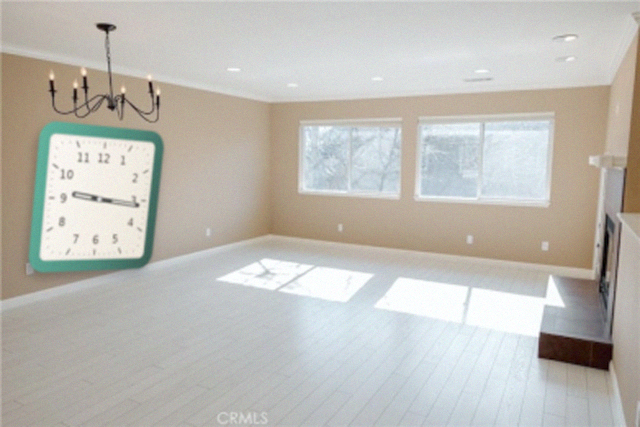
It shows {"hour": 9, "minute": 16}
